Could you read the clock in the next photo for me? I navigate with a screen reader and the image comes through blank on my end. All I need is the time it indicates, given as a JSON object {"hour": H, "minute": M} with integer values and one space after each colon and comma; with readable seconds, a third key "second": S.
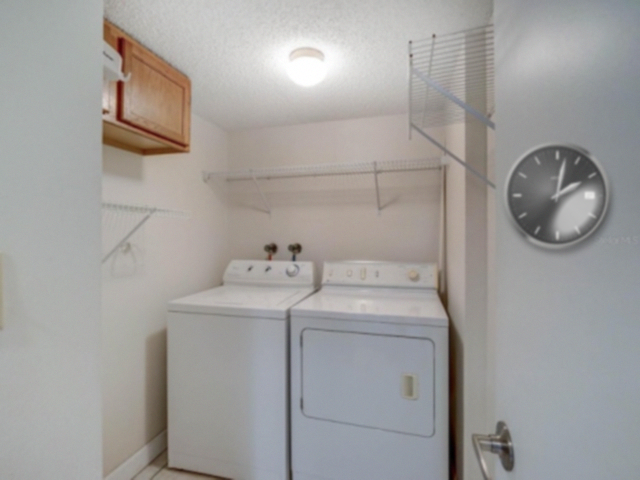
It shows {"hour": 2, "minute": 2}
